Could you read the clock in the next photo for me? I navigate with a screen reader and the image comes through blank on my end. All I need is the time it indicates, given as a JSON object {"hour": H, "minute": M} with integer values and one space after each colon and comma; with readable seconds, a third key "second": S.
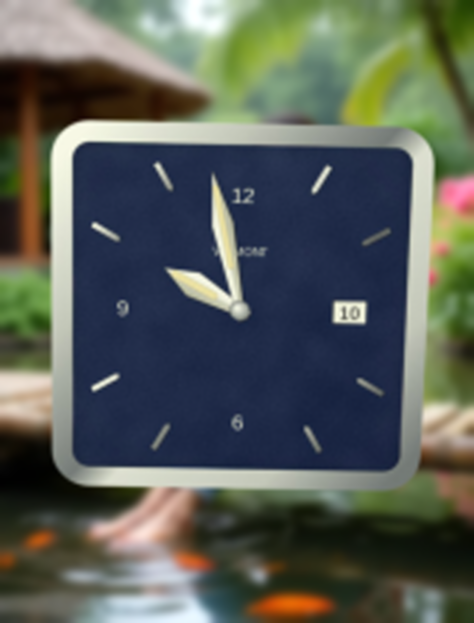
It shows {"hour": 9, "minute": 58}
